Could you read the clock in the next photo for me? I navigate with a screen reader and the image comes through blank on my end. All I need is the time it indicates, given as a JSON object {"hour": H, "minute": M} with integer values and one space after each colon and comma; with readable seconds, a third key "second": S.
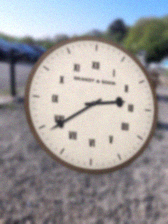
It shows {"hour": 2, "minute": 39}
